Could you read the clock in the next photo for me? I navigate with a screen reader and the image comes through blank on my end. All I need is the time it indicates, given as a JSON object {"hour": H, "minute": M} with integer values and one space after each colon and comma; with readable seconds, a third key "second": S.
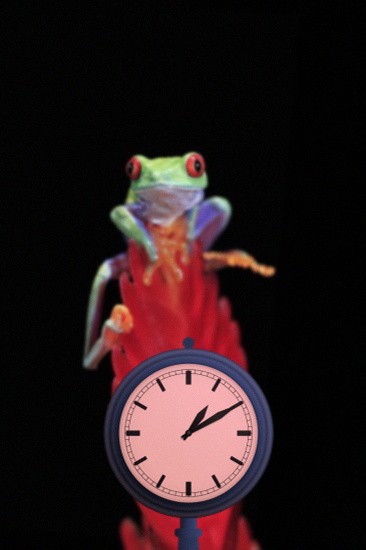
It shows {"hour": 1, "minute": 10}
